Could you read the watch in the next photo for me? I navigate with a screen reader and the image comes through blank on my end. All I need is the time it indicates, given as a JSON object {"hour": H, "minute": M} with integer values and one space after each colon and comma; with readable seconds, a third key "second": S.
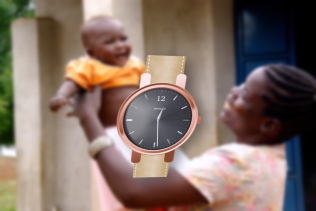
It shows {"hour": 12, "minute": 29}
